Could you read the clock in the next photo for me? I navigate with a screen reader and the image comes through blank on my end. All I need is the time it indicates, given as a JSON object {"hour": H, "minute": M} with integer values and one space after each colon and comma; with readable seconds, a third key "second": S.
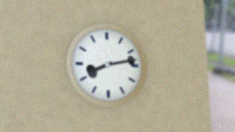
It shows {"hour": 8, "minute": 13}
